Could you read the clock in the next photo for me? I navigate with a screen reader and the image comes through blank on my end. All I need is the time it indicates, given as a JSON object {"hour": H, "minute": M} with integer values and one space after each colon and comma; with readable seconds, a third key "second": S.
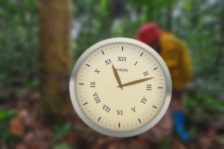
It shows {"hour": 11, "minute": 12}
